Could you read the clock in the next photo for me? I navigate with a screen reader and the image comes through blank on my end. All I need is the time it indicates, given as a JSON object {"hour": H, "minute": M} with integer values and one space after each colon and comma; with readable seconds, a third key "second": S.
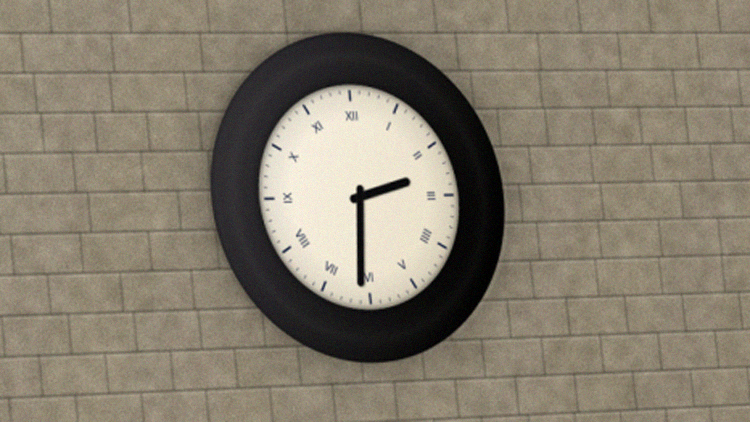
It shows {"hour": 2, "minute": 31}
